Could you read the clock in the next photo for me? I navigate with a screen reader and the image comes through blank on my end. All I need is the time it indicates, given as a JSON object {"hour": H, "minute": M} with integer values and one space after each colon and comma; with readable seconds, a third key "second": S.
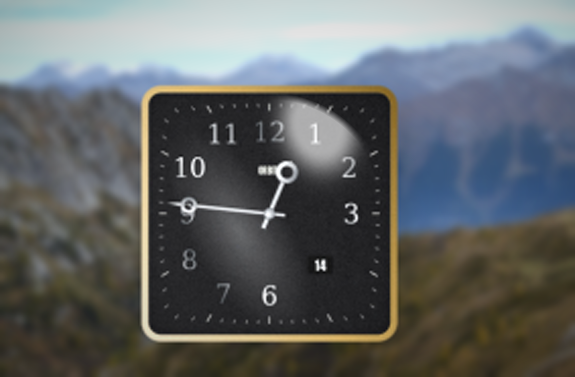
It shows {"hour": 12, "minute": 46}
